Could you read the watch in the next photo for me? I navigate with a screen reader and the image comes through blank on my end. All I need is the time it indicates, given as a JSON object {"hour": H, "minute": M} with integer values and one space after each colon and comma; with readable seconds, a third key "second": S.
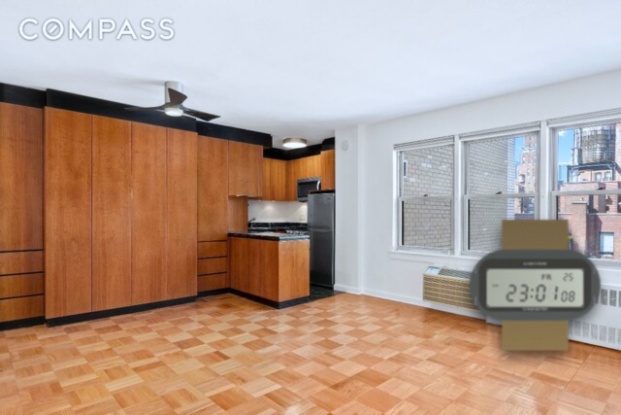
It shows {"hour": 23, "minute": 1, "second": 8}
